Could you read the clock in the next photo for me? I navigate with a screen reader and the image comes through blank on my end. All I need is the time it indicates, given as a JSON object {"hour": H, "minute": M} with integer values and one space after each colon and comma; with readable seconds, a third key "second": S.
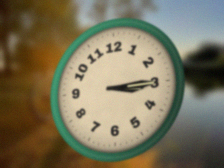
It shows {"hour": 3, "minute": 15}
